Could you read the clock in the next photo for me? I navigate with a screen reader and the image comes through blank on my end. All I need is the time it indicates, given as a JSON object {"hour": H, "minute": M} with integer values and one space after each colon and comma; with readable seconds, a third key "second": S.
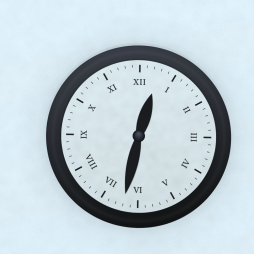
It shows {"hour": 12, "minute": 32}
